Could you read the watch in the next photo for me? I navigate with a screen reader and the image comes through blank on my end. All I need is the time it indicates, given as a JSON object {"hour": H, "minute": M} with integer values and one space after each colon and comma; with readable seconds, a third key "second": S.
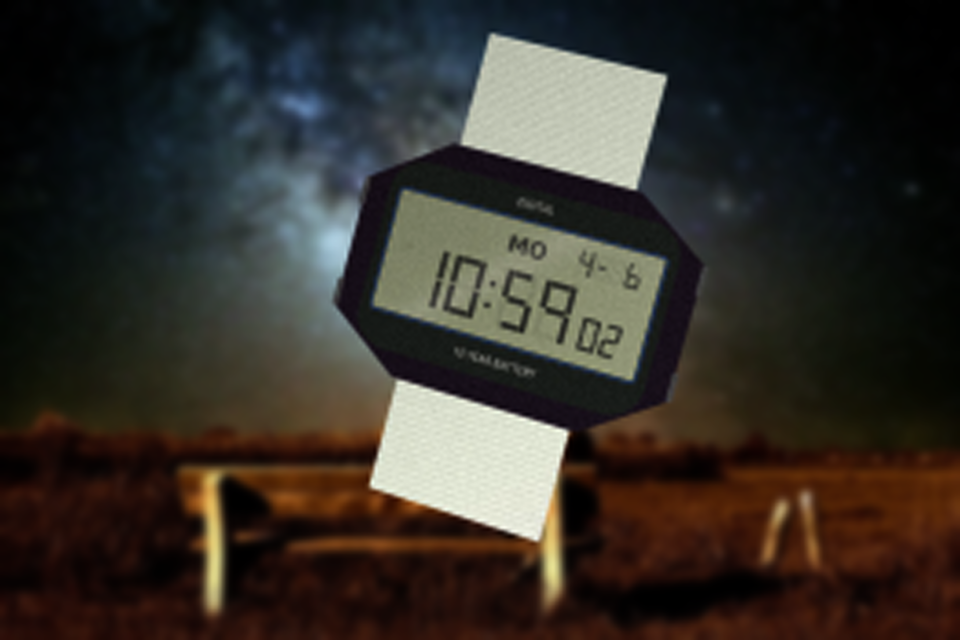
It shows {"hour": 10, "minute": 59, "second": 2}
